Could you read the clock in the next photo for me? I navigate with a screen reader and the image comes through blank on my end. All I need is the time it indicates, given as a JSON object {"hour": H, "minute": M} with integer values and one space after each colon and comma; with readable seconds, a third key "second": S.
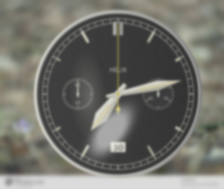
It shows {"hour": 7, "minute": 13}
